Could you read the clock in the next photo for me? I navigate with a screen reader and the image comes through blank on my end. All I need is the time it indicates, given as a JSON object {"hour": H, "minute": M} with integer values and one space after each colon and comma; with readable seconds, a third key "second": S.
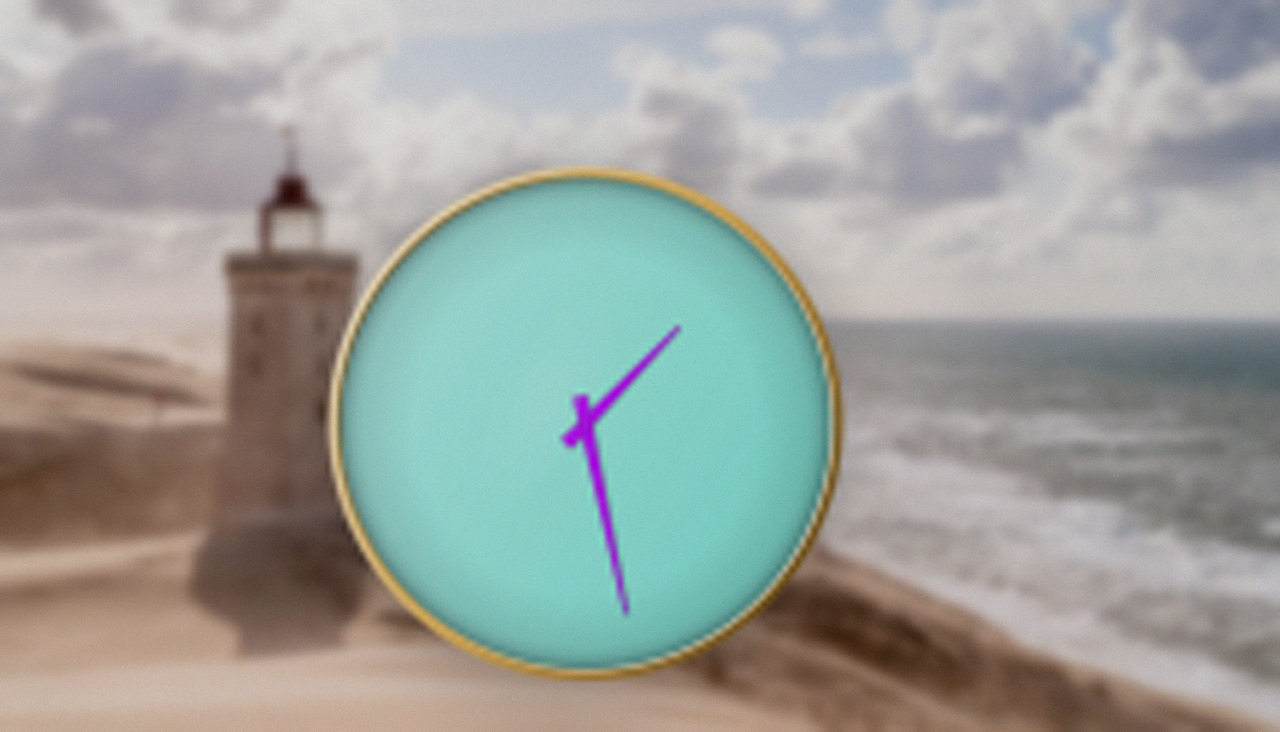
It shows {"hour": 1, "minute": 28}
